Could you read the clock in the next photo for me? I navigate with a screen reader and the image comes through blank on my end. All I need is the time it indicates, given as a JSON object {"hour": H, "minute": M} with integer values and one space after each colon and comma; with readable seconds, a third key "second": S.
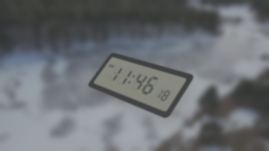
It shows {"hour": 11, "minute": 46}
